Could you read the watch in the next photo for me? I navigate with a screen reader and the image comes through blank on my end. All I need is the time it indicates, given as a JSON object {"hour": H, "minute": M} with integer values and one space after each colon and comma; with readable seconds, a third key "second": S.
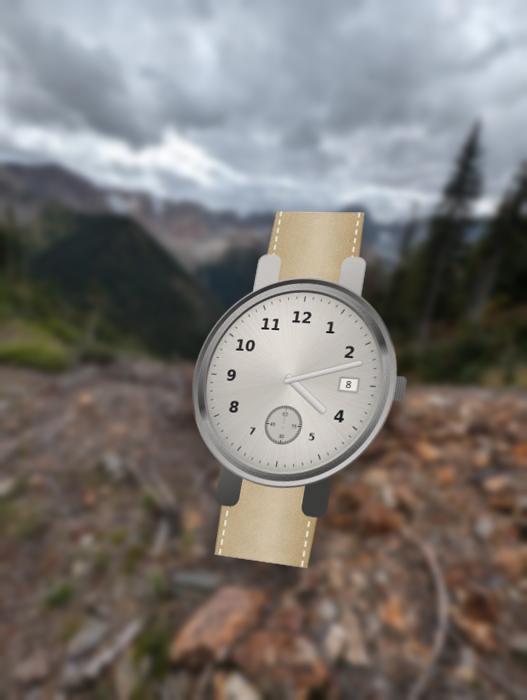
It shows {"hour": 4, "minute": 12}
